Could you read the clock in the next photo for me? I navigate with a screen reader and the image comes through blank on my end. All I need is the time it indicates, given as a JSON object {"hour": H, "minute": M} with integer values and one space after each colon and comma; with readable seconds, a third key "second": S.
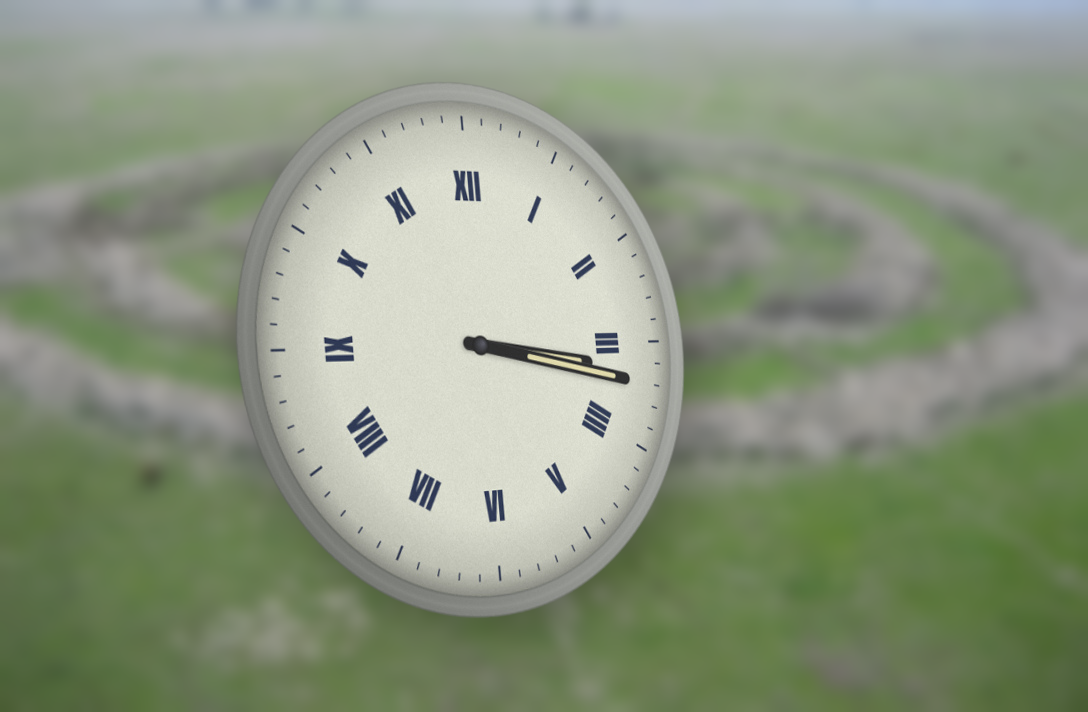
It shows {"hour": 3, "minute": 17}
